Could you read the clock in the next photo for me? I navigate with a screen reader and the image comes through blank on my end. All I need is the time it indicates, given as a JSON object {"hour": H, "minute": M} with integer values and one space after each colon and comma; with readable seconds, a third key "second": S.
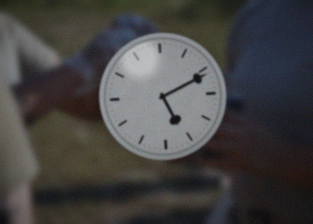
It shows {"hour": 5, "minute": 11}
